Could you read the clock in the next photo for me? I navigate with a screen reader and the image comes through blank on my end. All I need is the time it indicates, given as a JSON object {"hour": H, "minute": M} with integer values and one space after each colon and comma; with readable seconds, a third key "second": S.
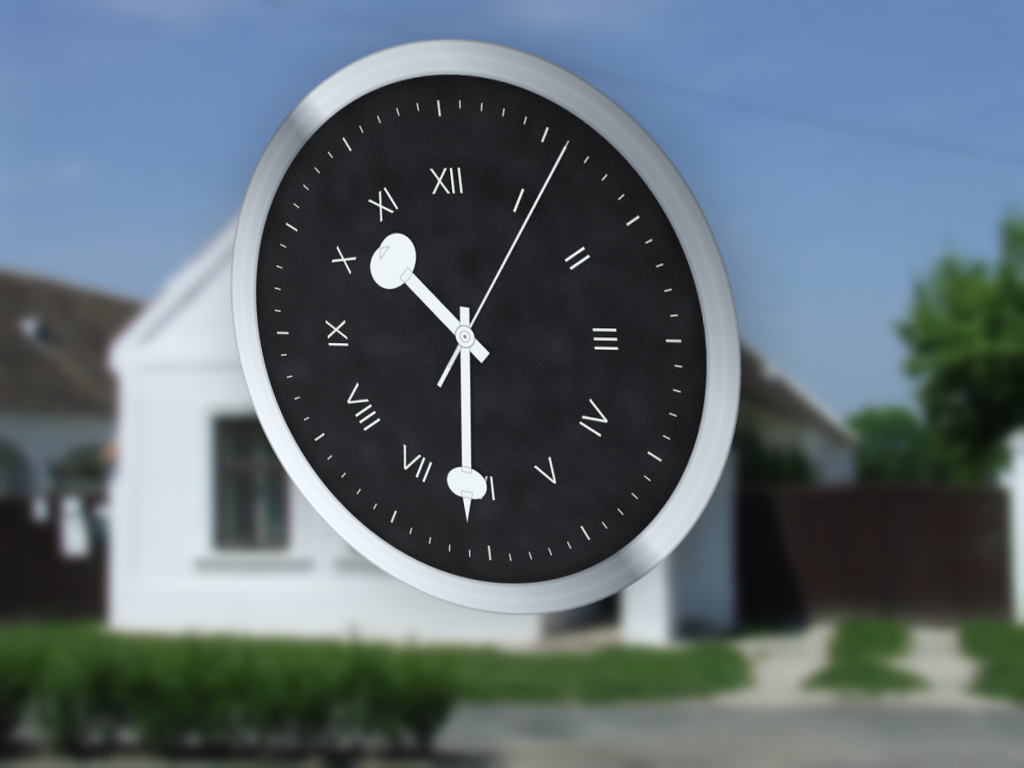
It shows {"hour": 10, "minute": 31, "second": 6}
